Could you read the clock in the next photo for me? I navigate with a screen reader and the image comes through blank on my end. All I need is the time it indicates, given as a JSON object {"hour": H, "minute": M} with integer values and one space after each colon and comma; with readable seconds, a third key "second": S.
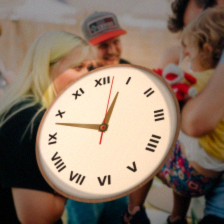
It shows {"hour": 12, "minute": 48, "second": 2}
